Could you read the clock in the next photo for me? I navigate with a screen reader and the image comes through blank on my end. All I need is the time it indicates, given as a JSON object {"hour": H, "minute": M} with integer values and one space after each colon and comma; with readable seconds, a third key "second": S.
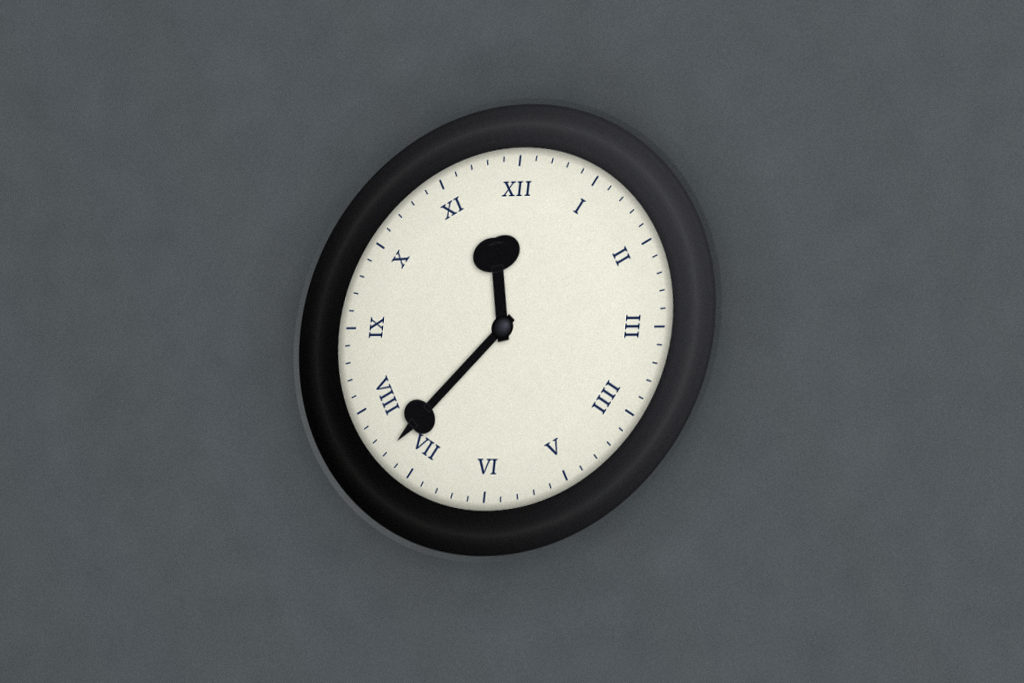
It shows {"hour": 11, "minute": 37}
